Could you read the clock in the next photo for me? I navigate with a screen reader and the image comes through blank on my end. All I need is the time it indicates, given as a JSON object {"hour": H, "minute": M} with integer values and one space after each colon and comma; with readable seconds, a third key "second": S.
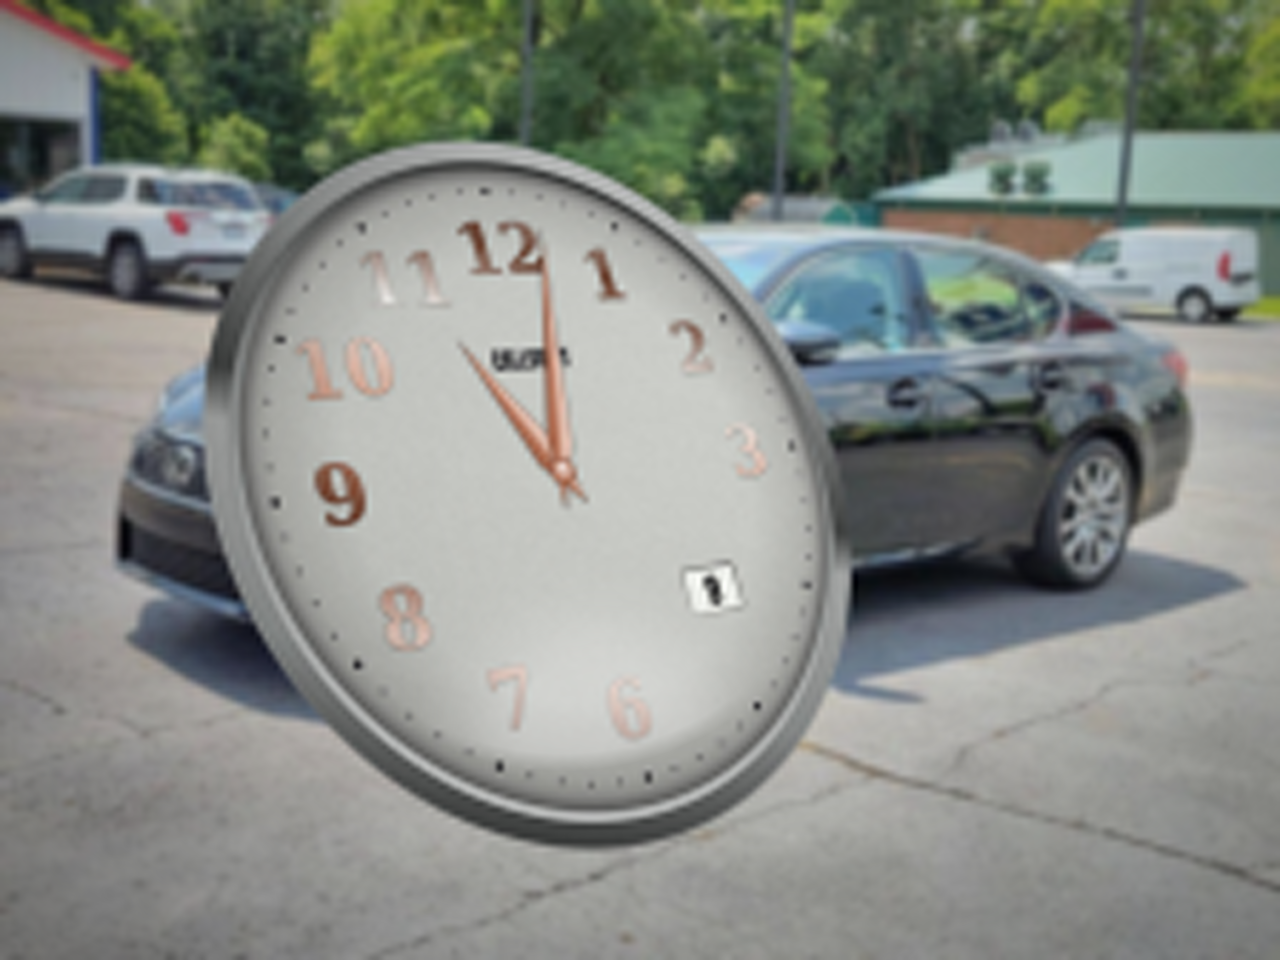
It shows {"hour": 11, "minute": 2}
